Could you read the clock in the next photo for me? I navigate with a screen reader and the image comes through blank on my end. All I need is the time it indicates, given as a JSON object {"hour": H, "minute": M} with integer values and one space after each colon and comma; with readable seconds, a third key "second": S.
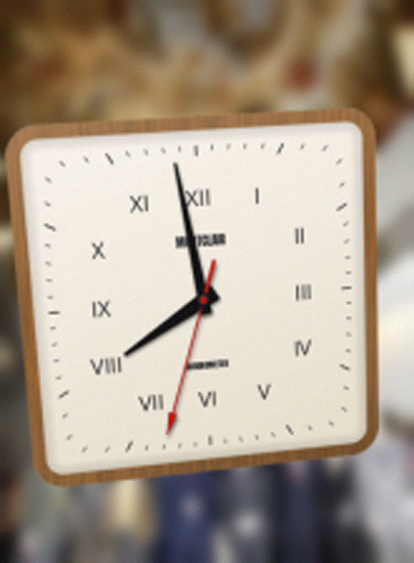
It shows {"hour": 7, "minute": 58, "second": 33}
